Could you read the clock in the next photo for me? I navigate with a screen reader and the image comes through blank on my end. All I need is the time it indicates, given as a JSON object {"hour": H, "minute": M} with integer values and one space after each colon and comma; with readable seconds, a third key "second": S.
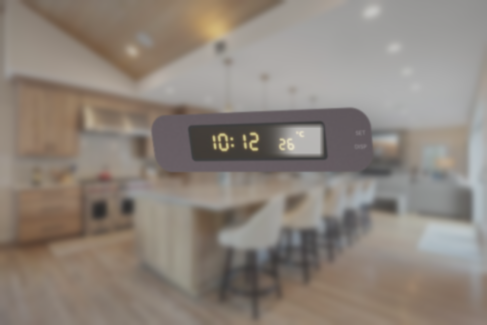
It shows {"hour": 10, "minute": 12}
